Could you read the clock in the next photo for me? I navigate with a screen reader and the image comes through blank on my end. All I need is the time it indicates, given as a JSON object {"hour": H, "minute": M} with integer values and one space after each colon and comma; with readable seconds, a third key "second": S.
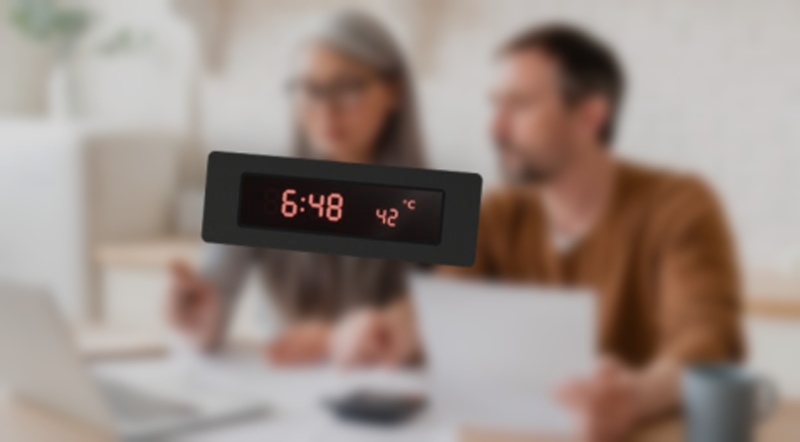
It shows {"hour": 6, "minute": 48}
